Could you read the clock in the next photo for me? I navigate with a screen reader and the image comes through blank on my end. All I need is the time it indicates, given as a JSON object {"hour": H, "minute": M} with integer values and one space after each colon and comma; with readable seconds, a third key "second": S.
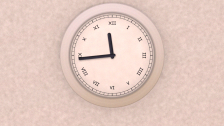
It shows {"hour": 11, "minute": 44}
